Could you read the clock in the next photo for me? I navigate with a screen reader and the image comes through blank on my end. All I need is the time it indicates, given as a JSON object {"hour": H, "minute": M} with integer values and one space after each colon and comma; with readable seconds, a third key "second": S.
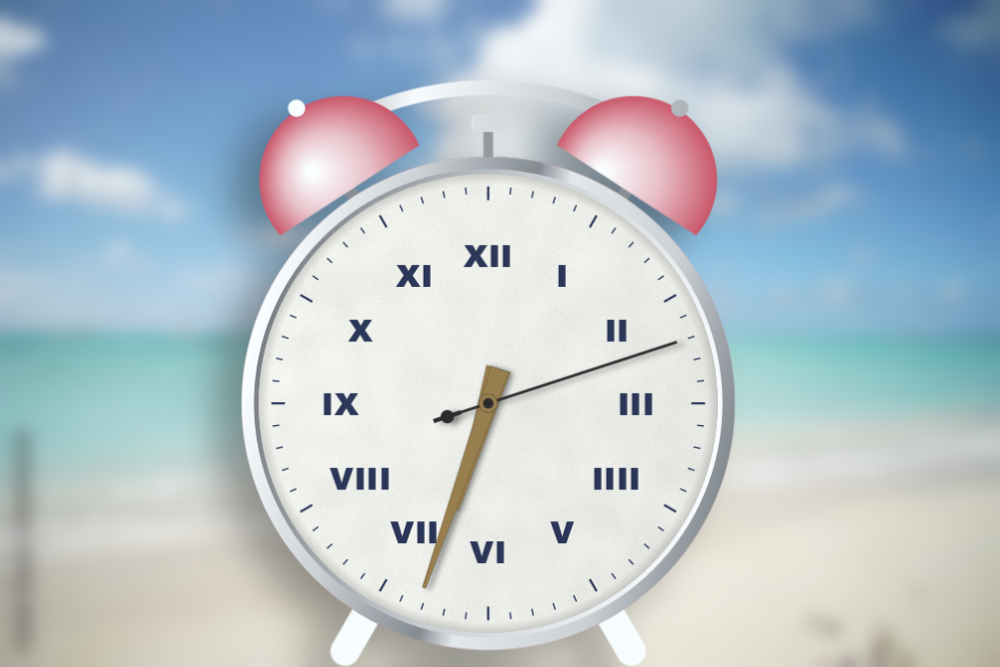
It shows {"hour": 6, "minute": 33, "second": 12}
